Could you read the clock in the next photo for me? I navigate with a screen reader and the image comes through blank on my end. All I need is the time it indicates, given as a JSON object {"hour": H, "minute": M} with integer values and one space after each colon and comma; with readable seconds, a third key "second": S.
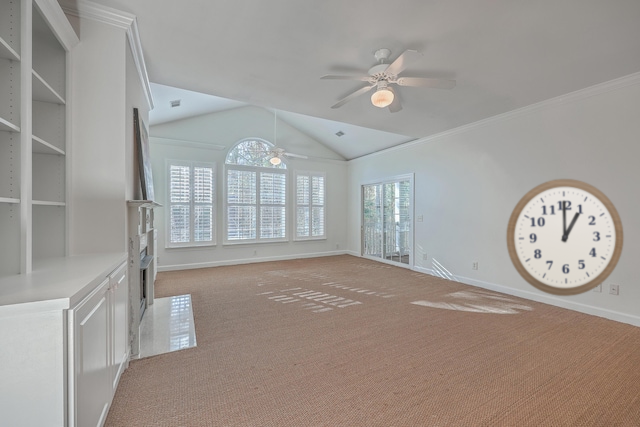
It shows {"hour": 1, "minute": 0}
